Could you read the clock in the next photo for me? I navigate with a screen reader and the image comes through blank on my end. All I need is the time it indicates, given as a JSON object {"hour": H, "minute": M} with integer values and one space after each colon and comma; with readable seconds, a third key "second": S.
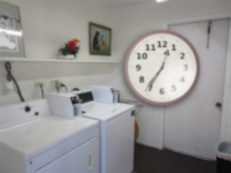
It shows {"hour": 12, "minute": 36}
